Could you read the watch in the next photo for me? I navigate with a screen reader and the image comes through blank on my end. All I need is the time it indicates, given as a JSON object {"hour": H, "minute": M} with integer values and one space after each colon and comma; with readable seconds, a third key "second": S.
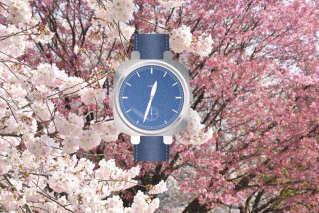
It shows {"hour": 12, "minute": 33}
